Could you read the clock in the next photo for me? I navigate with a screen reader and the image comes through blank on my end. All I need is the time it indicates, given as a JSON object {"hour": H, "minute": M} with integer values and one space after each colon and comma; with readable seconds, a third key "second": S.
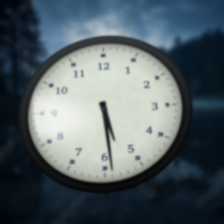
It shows {"hour": 5, "minute": 29}
